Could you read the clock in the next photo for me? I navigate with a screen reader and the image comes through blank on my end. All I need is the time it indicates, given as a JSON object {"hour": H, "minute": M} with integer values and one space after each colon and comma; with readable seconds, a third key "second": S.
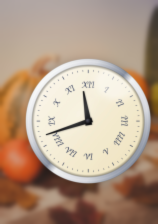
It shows {"hour": 11, "minute": 42}
